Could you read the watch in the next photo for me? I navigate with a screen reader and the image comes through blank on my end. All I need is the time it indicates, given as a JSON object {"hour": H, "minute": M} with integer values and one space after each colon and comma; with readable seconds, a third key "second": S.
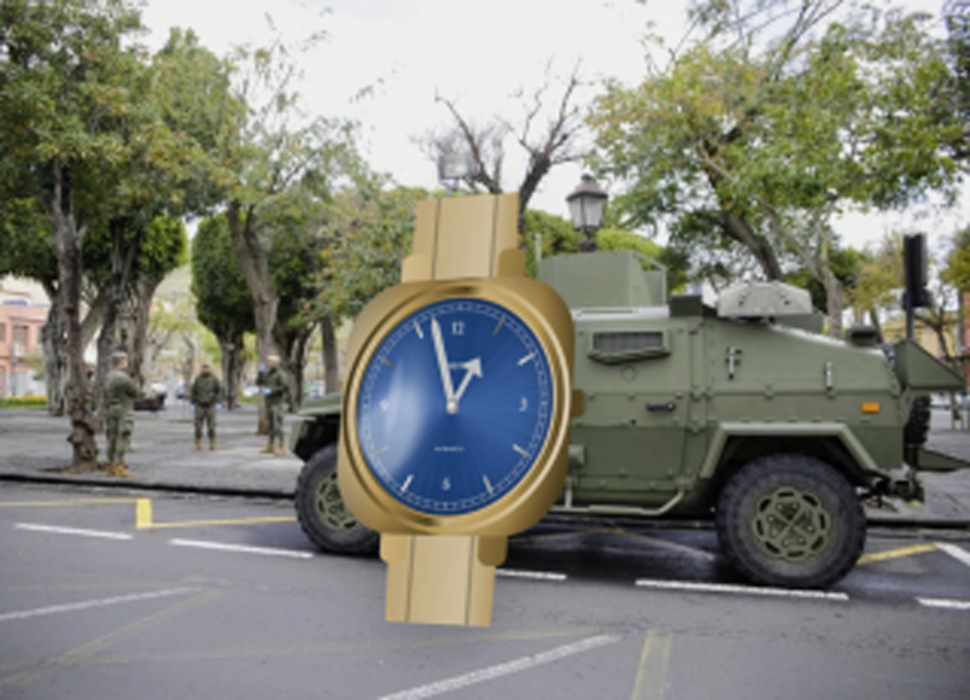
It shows {"hour": 12, "minute": 57}
